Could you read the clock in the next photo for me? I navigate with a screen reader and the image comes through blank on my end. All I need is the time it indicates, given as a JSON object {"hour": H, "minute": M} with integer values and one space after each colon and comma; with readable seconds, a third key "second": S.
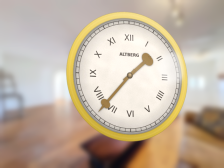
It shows {"hour": 1, "minute": 37}
